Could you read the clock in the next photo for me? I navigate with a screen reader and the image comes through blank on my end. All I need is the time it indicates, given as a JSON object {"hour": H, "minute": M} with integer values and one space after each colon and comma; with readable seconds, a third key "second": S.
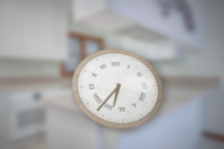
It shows {"hour": 6, "minute": 37}
